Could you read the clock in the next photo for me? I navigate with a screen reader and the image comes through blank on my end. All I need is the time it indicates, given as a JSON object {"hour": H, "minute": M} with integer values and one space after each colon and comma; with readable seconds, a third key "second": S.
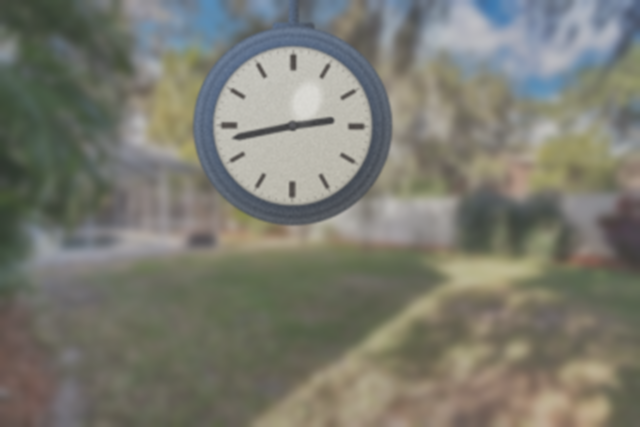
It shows {"hour": 2, "minute": 43}
